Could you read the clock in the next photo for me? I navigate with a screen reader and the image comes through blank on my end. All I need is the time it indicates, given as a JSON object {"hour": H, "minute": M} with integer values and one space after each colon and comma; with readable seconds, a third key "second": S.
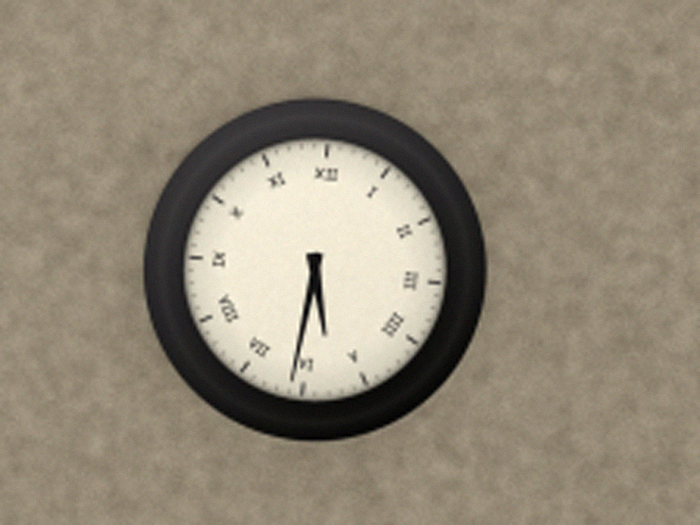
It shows {"hour": 5, "minute": 31}
